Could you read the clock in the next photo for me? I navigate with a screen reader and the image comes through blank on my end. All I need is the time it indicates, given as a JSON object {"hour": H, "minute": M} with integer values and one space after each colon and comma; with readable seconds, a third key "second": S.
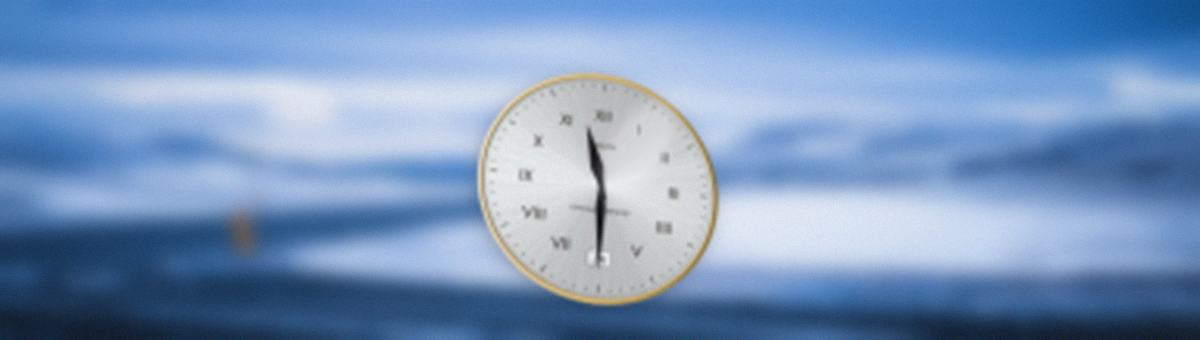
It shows {"hour": 11, "minute": 30}
